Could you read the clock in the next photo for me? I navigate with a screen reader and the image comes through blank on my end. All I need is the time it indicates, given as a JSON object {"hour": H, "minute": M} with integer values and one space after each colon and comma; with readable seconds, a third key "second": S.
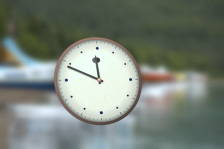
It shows {"hour": 11, "minute": 49}
